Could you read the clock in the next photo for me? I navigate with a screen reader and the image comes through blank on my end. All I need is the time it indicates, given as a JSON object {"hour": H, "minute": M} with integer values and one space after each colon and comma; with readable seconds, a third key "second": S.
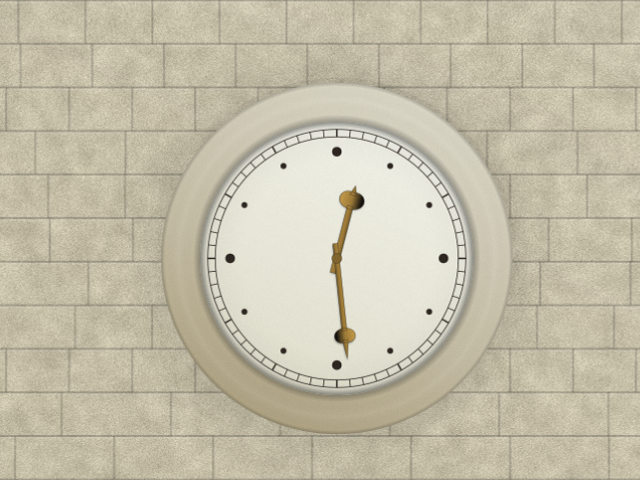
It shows {"hour": 12, "minute": 29}
